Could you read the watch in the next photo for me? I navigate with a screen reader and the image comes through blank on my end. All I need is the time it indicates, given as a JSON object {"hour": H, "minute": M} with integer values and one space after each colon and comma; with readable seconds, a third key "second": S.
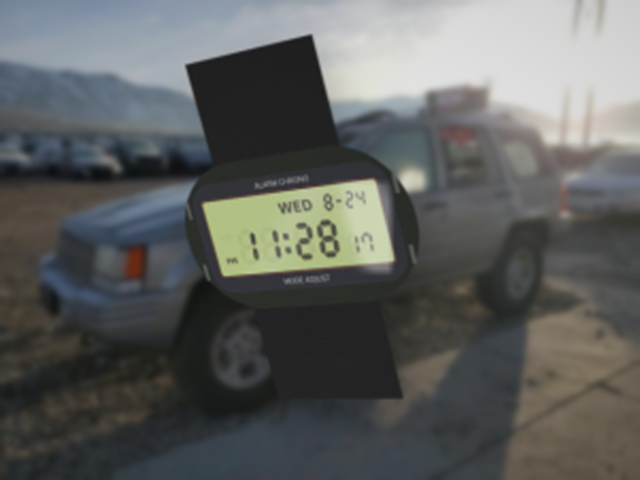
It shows {"hour": 11, "minute": 28, "second": 17}
